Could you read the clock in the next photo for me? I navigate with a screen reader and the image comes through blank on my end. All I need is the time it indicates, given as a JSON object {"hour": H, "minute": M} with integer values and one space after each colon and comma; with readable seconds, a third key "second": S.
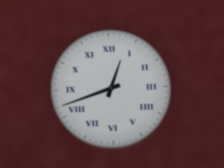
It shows {"hour": 12, "minute": 42}
